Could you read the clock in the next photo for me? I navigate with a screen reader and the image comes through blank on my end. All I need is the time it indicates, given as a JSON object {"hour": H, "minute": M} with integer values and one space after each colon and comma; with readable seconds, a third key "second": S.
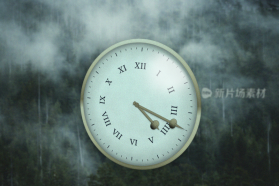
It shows {"hour": 4, "minute": 18}
